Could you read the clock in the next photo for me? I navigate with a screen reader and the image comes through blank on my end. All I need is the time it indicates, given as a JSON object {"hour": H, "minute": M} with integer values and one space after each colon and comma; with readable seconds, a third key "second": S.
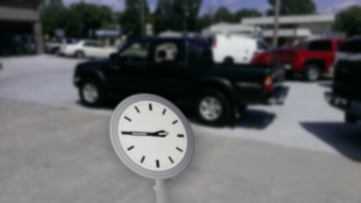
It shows {"hour": 2, "minute": 45}
